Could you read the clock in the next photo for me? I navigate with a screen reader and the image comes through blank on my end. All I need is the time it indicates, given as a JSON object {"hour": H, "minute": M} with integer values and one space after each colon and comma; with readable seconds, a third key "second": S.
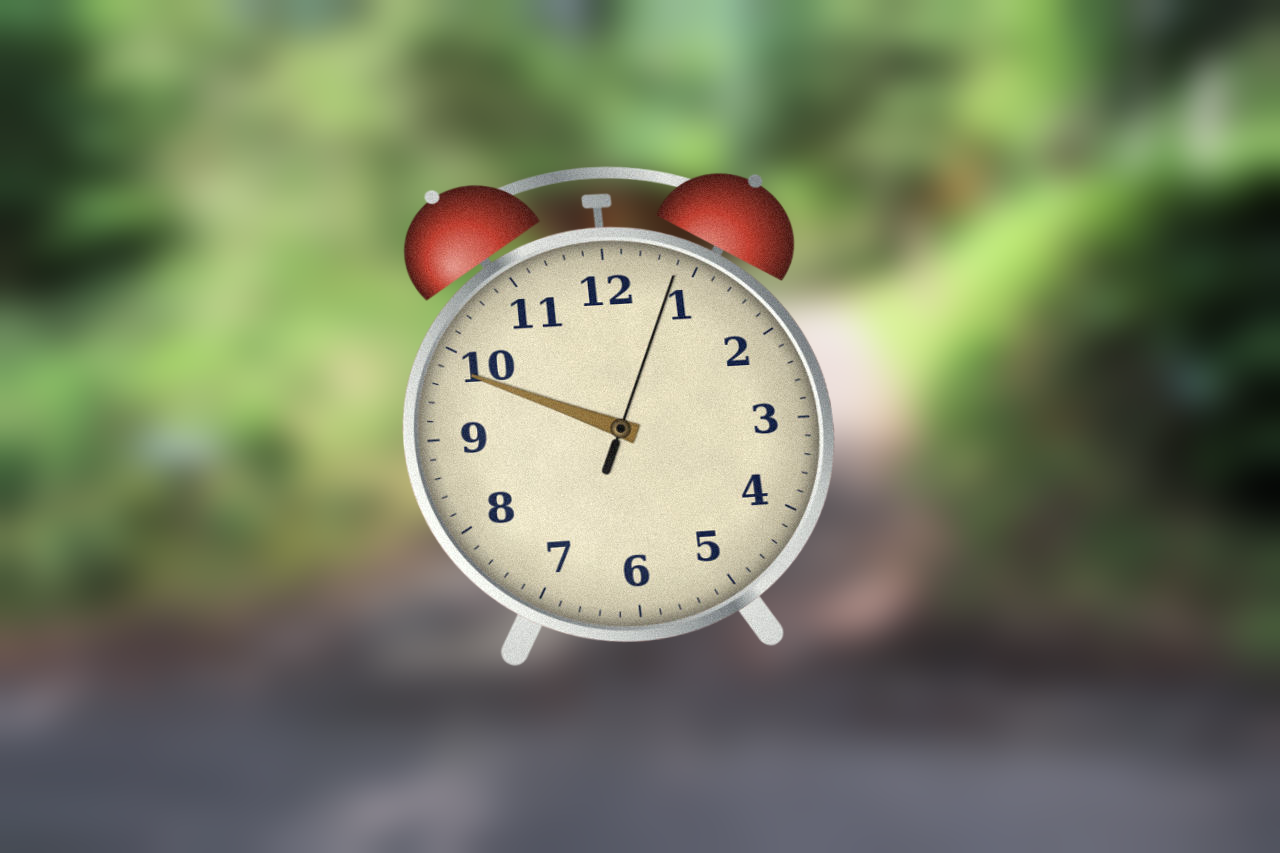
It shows {"hour": 9, "minute": 49, "second": 4}
